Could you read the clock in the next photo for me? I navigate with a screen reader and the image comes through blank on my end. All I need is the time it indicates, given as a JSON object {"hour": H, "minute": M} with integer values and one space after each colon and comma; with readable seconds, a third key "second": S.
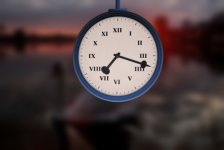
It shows {"hour": 7, "minute": 18}
